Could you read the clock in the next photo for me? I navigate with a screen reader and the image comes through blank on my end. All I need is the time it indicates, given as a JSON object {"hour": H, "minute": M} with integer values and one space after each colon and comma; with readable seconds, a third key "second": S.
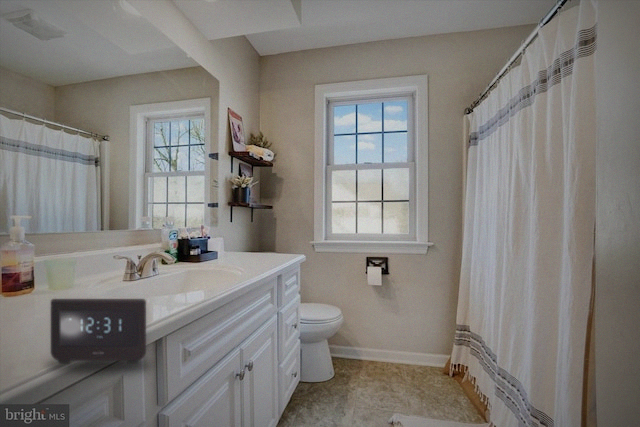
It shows {"hour": 12, "minute": 31}
